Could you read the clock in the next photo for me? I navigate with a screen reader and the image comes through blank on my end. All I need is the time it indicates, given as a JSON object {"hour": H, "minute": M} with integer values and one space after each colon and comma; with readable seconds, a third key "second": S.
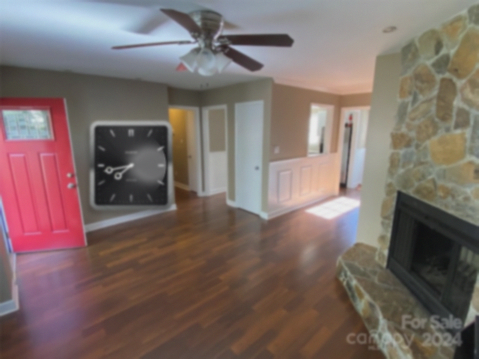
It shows {"hour": 7, "minute": 43}
